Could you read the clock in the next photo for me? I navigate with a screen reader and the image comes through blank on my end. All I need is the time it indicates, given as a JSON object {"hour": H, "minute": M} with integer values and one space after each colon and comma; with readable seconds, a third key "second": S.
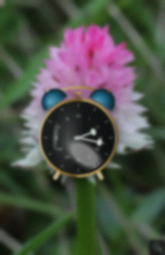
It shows {"hour": 2, "minute": 17}
